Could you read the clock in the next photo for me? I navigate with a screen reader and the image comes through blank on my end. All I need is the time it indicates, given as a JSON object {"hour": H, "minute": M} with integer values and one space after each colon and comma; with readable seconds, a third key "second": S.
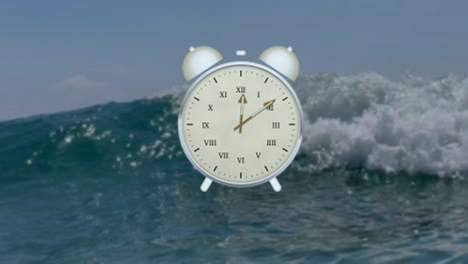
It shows {"hour": 12, "minute": 9}
